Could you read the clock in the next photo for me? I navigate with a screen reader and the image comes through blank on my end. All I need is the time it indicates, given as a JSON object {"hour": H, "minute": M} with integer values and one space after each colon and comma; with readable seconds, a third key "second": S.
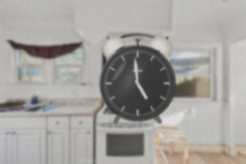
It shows {"hour": 4, "minute": 59}
